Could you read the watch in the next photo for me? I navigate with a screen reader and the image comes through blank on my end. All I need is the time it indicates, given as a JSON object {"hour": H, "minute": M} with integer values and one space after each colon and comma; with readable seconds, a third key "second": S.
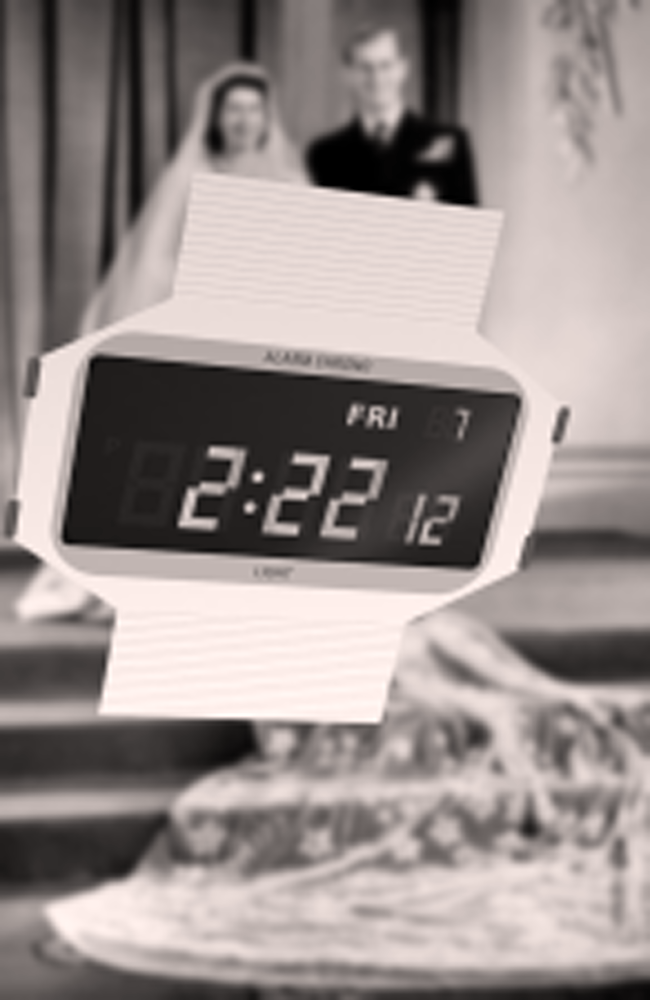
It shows {"hour": 2, "minute": 22, "second": 12}
